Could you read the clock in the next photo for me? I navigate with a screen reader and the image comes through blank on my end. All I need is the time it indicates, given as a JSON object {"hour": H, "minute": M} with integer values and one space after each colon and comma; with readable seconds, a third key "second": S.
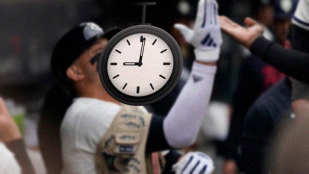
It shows {"hour": 9, "minute": 1}
